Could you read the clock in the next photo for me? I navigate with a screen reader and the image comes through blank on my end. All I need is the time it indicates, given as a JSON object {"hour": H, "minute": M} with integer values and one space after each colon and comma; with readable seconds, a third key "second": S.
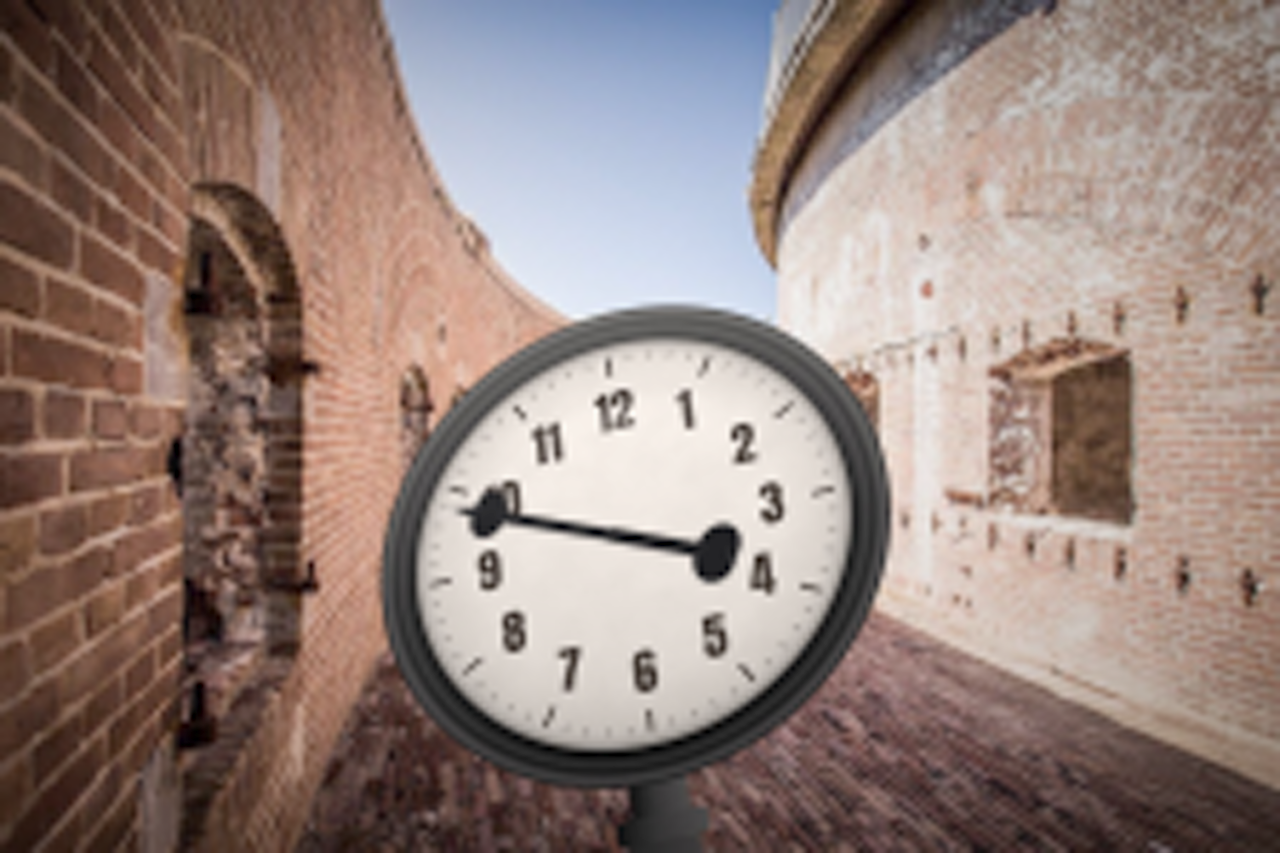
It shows {"hour": 3, "minute": 49}
